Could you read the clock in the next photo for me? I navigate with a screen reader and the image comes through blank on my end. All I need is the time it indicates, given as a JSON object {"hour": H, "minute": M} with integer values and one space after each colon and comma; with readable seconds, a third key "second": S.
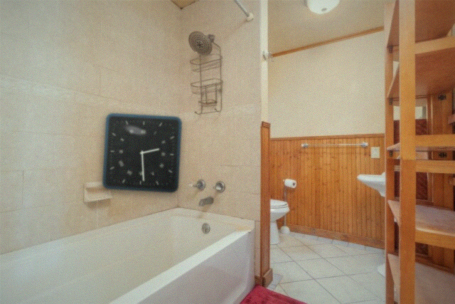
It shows {"hour": 2, "minute": 29}
